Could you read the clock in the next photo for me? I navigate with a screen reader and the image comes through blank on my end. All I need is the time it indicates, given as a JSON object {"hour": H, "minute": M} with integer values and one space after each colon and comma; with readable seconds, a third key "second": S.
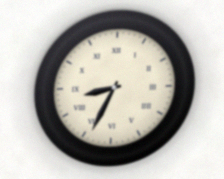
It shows {"hour": 8, "minute": 34}
